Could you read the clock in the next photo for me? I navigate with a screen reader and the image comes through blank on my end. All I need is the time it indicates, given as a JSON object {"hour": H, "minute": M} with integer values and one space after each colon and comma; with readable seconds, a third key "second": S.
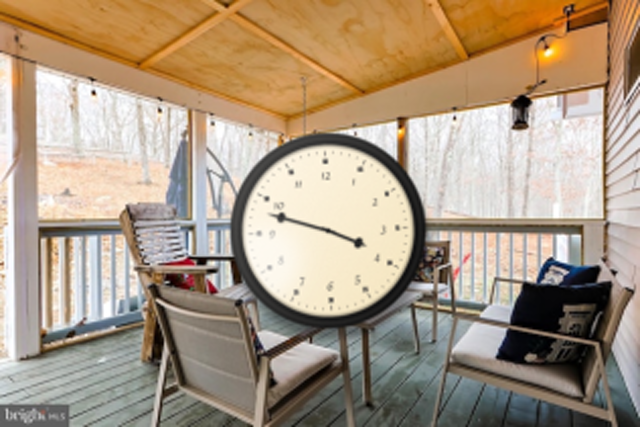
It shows {"hour": 3, "minute": 48}
